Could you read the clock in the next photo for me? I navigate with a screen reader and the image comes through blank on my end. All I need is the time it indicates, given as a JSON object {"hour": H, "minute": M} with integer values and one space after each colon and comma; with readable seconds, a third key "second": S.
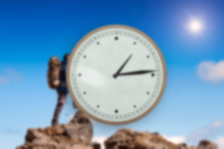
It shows {"hour": 1, "minute": 14}
